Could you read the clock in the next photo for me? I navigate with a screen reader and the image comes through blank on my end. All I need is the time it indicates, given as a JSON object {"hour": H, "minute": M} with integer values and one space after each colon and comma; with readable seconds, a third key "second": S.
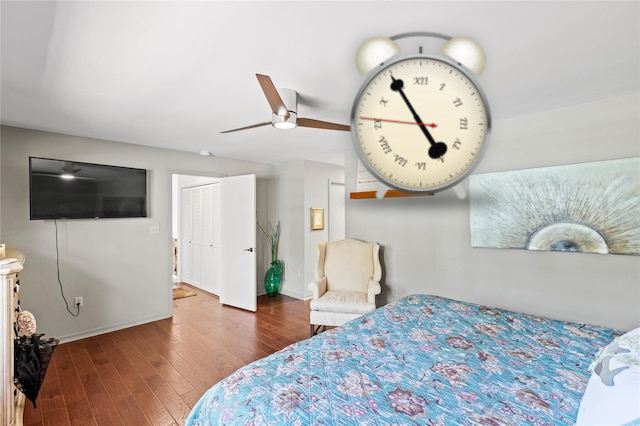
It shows {"hour": 4, "minute": 54, "second": 46}
